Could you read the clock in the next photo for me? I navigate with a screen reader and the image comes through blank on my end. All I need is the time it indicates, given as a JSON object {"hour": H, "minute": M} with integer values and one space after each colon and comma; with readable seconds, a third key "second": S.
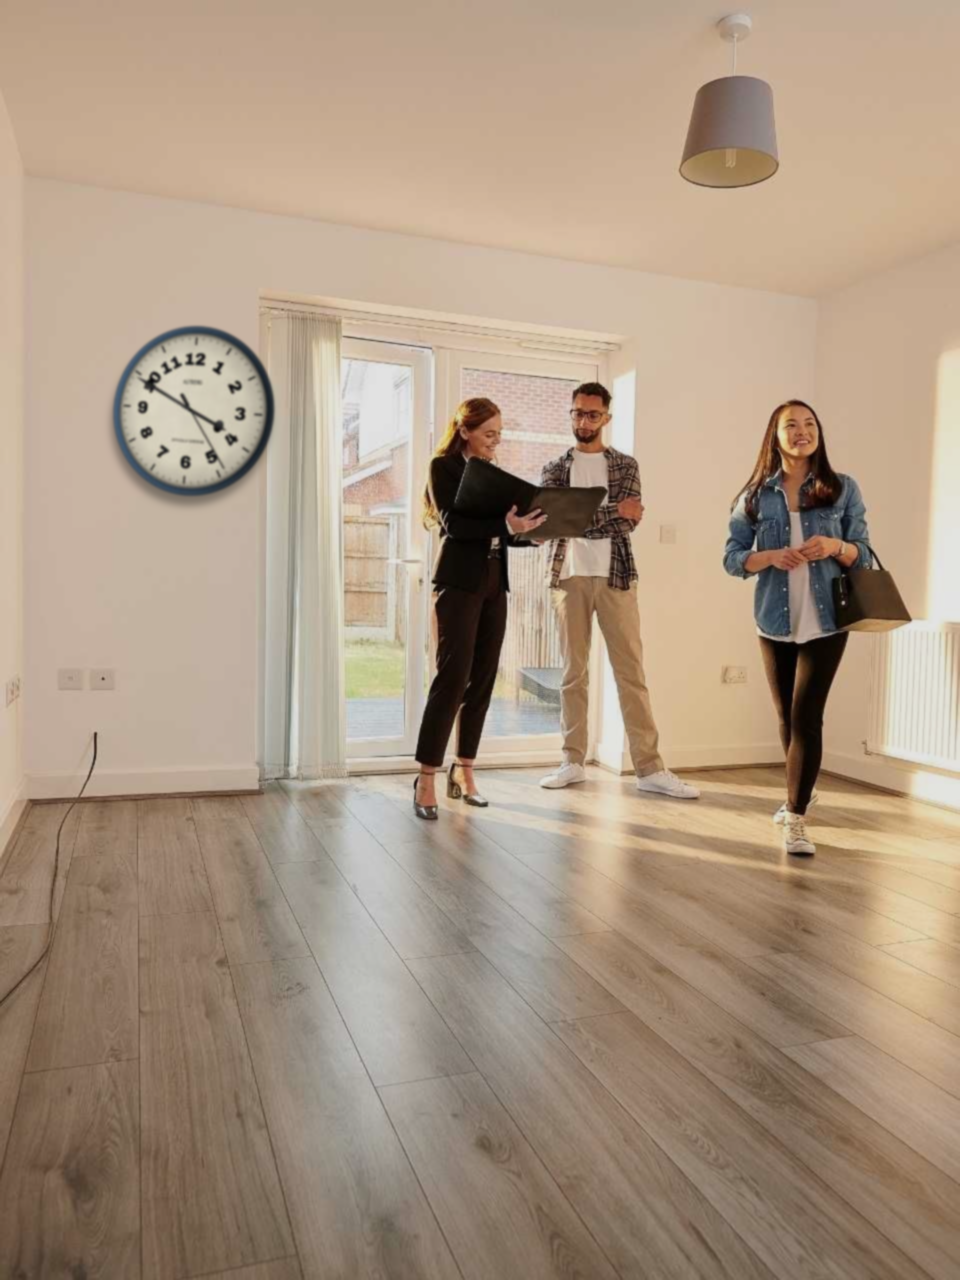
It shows {"hour": 3, "minute": 49, "second": 24}
